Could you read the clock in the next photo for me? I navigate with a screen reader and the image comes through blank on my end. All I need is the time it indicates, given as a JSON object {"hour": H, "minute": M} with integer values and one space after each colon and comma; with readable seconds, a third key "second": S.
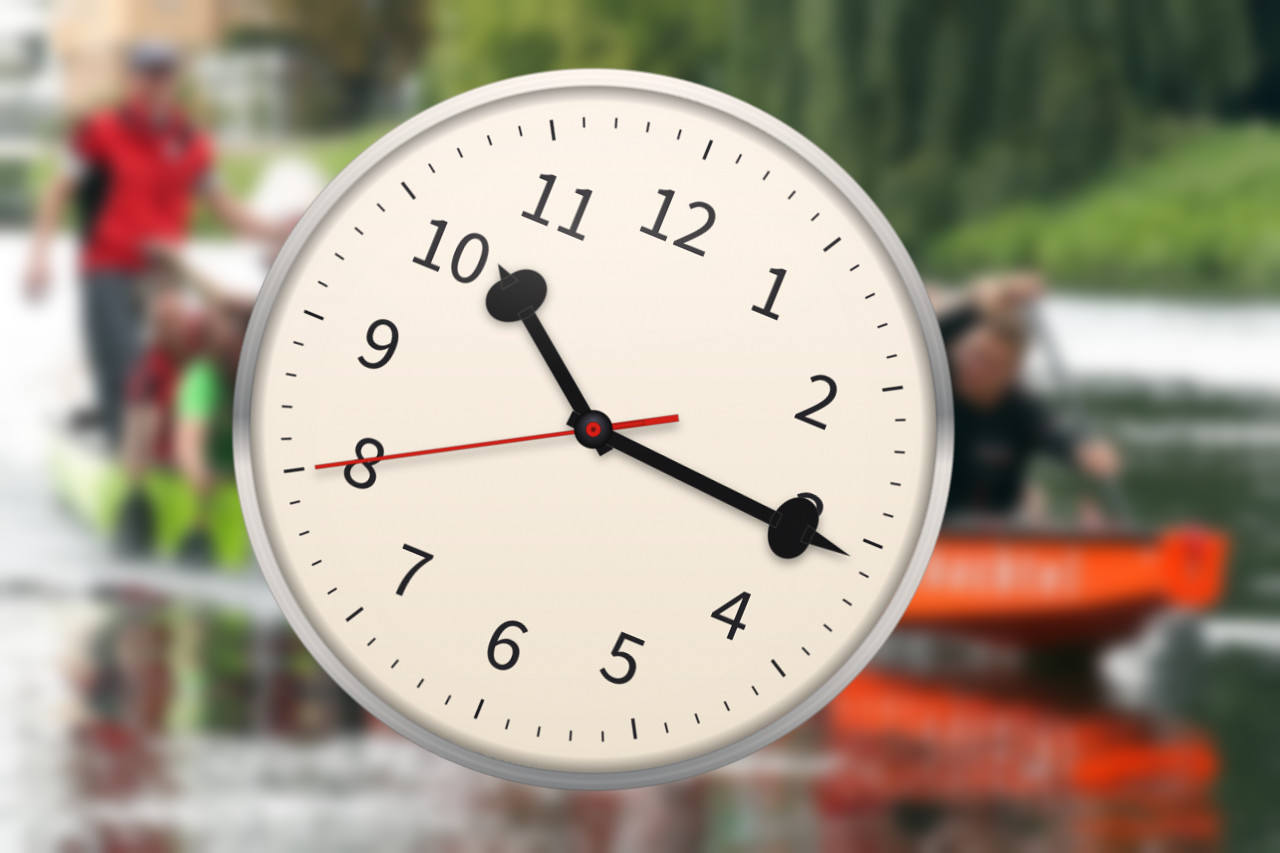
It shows {"hour": 10, "minute": 15, "second": 40}
